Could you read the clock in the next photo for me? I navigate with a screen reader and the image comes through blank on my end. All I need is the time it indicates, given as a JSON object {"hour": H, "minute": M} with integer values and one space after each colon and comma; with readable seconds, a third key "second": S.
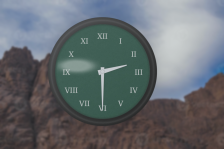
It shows {"hour": 2, "minute": 30}
